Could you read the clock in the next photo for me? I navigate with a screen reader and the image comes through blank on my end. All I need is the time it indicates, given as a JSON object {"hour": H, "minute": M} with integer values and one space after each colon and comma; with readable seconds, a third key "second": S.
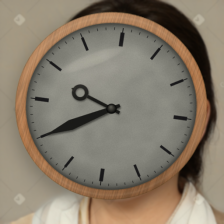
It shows {"hour": 9, "minute": 40}
